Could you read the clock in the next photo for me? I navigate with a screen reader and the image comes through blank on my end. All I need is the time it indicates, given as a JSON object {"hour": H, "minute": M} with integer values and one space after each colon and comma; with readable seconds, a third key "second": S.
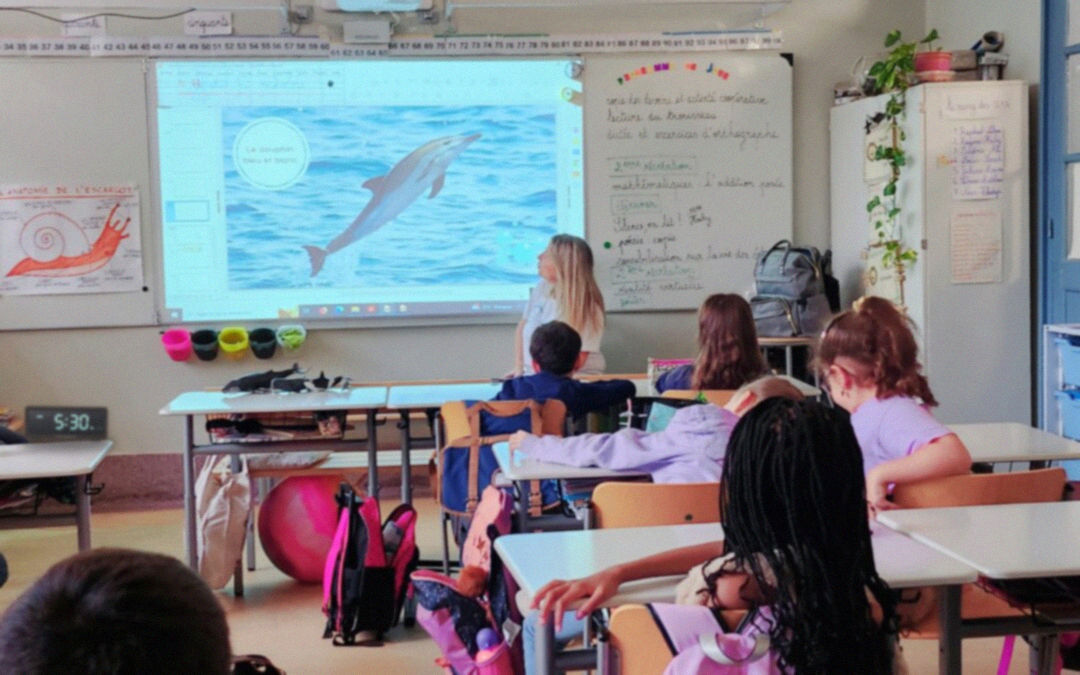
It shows {"hour": 5, "minute": 30}
